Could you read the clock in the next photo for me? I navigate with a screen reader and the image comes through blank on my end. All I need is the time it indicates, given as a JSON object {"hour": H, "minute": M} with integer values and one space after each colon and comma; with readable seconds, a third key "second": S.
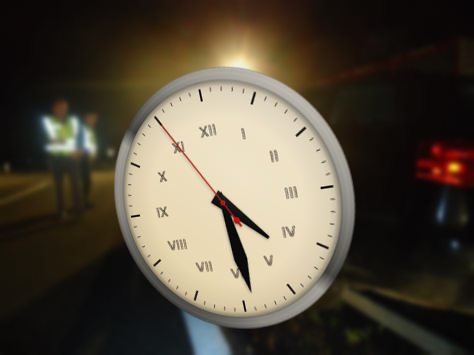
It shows {"hour": 4, "minute": 28, "second": 55}
